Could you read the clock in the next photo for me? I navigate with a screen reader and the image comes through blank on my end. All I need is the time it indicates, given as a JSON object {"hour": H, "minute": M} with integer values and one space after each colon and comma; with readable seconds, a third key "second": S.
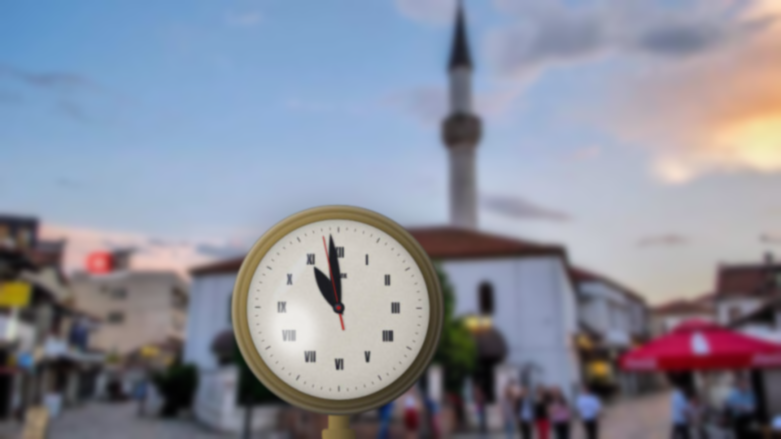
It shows {"hour": 10, "minute": 58, "second": 58}
